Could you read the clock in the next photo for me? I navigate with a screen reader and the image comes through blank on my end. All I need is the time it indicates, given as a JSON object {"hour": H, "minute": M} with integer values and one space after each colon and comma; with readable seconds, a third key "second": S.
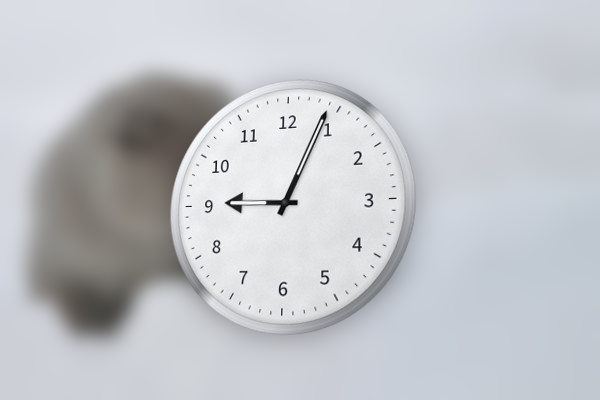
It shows {"hour": 9, "minute": 4}
